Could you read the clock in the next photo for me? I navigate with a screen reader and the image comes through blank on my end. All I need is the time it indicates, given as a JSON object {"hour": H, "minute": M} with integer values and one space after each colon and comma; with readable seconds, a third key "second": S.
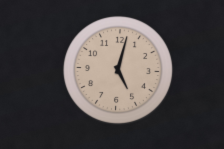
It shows {"hour": 5, "minute": 2}
